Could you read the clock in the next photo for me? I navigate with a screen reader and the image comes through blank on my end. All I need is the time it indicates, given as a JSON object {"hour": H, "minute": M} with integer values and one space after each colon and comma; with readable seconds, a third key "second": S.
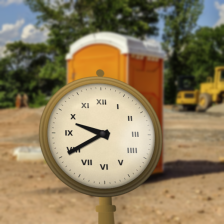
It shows {"hour": 9, "minute": 40}
